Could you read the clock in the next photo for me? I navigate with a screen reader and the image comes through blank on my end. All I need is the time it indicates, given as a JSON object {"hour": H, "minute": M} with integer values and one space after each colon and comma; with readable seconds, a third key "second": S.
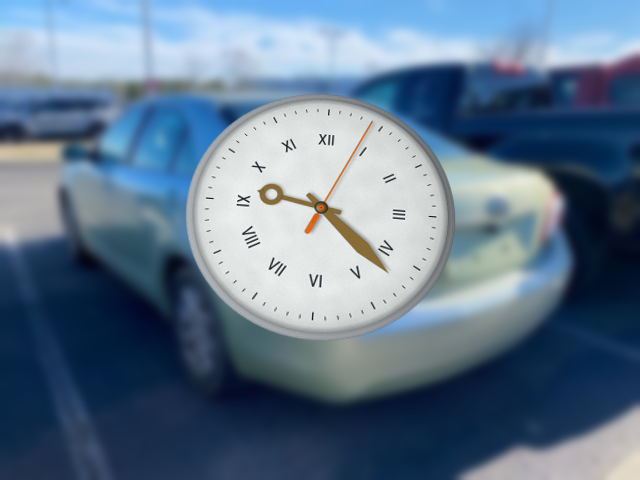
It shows {"hour": 9, "minute": 22, "second": 4}
